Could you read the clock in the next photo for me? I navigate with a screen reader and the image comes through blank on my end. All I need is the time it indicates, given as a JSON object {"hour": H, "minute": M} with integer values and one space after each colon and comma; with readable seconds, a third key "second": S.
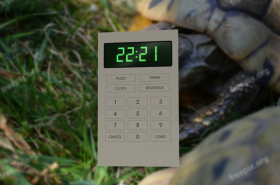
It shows {"hour": 22, "minute": 21}
